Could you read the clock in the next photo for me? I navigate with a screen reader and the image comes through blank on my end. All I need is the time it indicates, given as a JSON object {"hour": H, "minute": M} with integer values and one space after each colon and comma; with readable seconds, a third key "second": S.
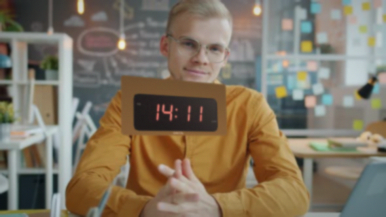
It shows {"hour": 14, "minute": 11}
